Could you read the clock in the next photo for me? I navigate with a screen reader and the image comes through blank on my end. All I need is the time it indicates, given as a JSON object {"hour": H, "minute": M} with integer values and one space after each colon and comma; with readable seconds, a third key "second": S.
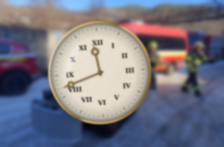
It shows {"hour": 11, "minute": 42}
